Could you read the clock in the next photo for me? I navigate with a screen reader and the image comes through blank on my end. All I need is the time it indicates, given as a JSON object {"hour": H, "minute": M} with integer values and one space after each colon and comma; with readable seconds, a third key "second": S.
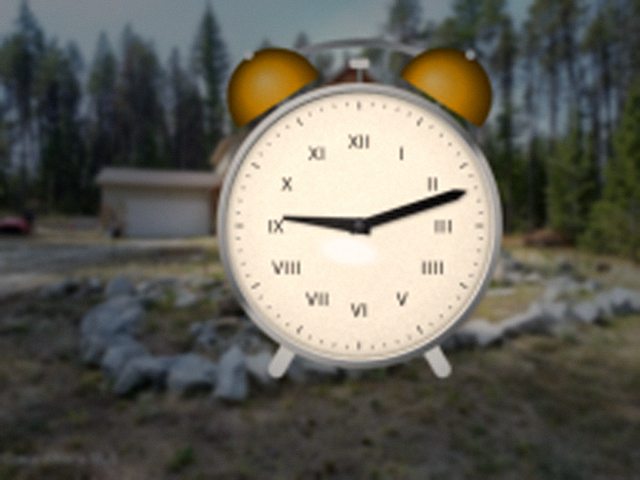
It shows {"hour": 9, "minute": 12}
